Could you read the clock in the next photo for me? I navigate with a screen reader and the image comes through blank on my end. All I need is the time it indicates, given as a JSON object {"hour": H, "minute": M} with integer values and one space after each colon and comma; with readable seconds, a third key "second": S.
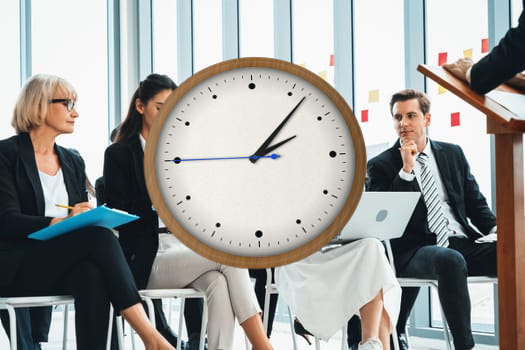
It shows {"hour": 2, "minute": 6, "second": 45}
